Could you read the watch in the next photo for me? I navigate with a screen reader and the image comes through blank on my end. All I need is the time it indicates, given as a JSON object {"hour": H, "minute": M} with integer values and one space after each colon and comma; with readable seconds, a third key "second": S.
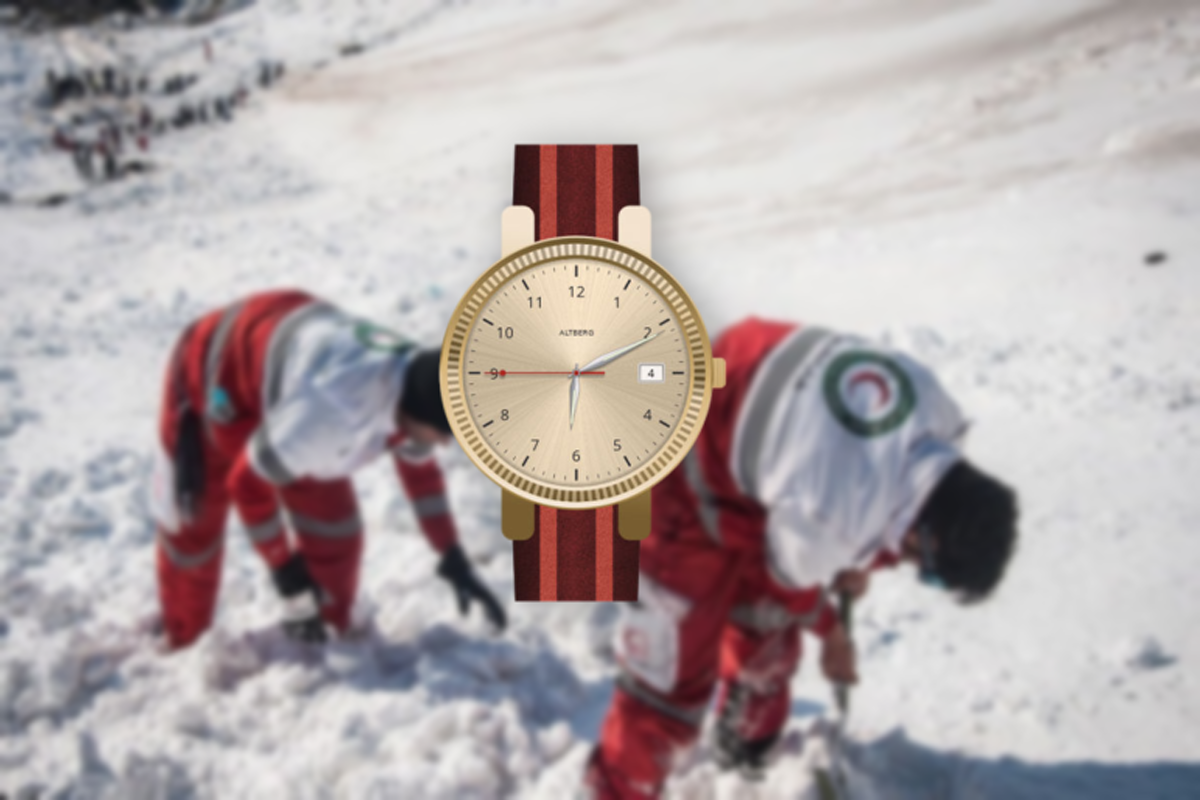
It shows {"hour": 6, "minute": 10, "second": 45}
